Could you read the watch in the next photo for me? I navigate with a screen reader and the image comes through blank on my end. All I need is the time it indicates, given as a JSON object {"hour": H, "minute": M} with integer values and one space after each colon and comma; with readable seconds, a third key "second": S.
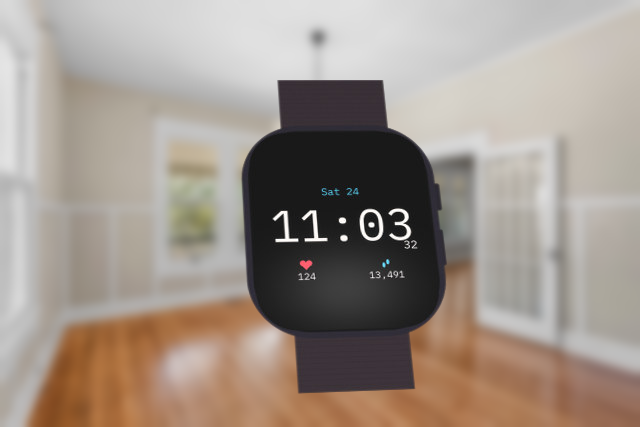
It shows {"hour": 11, "minute": 3, "second": 32}
